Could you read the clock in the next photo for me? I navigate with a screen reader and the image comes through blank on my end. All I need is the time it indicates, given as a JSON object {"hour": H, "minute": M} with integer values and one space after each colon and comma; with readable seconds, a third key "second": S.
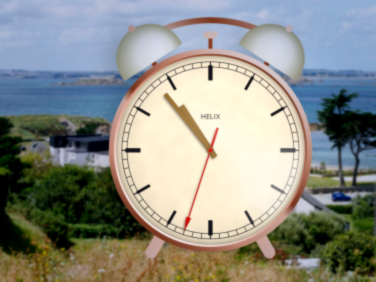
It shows {"hour": 10, "minute": 53, "second": 33}
